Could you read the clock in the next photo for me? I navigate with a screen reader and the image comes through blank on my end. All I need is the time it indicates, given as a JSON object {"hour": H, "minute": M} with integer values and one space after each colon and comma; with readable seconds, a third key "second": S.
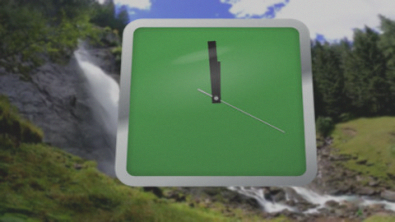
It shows {"hour": 11, "minute": 59, "second": 20}
